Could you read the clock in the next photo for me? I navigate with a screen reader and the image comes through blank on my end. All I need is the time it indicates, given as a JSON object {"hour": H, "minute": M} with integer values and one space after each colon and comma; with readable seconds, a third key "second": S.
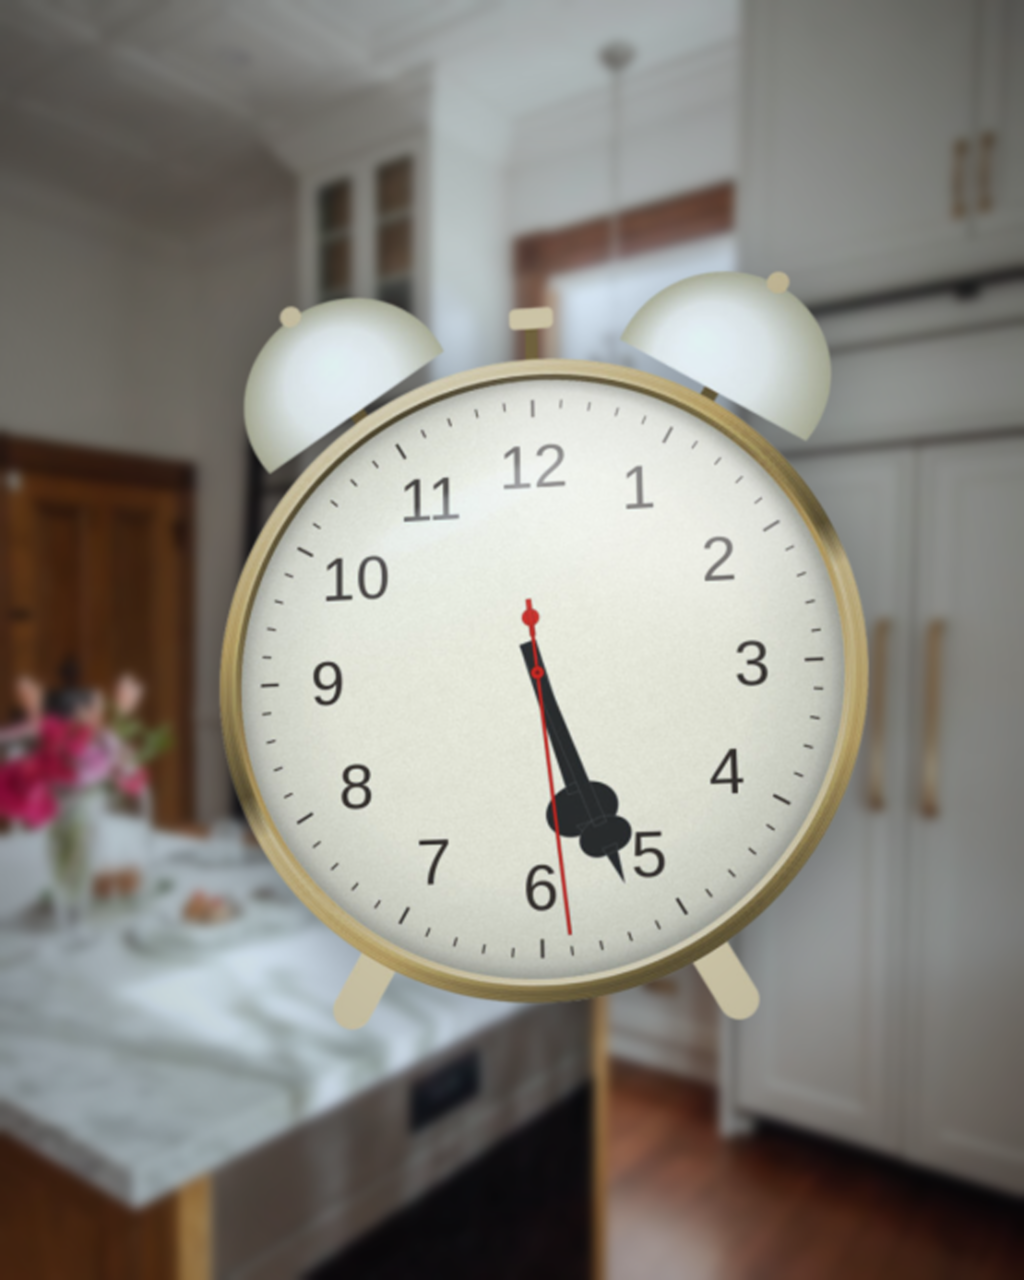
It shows {"hour": 5, "minute": 26, "second": 29}
